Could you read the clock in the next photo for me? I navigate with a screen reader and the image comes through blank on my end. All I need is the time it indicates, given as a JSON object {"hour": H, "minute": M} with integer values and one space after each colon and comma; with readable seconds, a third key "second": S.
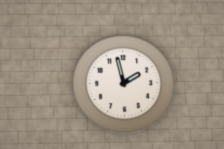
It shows {"hour": 1, "minute": 58}
